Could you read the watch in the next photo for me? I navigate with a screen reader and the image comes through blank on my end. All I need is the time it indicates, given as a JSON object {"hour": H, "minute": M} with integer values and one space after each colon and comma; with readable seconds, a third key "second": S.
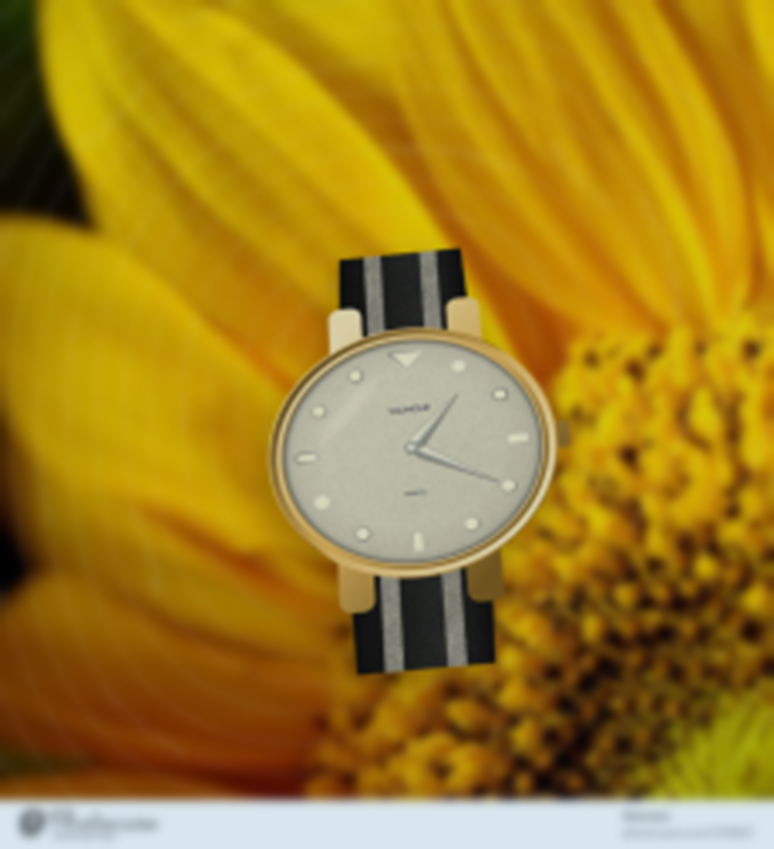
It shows {"hour": 1, "minute": 20}
